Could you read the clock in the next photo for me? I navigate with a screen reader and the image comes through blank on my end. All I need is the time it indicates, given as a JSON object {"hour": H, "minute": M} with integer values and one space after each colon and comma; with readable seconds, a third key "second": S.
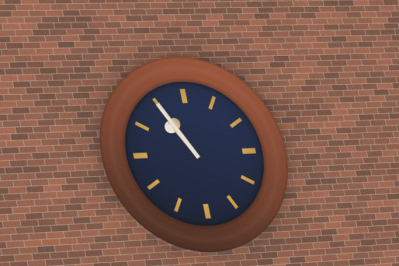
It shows {"hour": 10, "minute": 55}
